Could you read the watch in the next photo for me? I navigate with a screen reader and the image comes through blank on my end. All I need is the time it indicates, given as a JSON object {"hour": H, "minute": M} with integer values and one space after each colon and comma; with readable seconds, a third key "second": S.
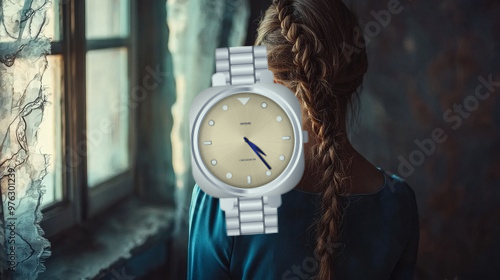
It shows {"hour": 4, "minute": 24}
